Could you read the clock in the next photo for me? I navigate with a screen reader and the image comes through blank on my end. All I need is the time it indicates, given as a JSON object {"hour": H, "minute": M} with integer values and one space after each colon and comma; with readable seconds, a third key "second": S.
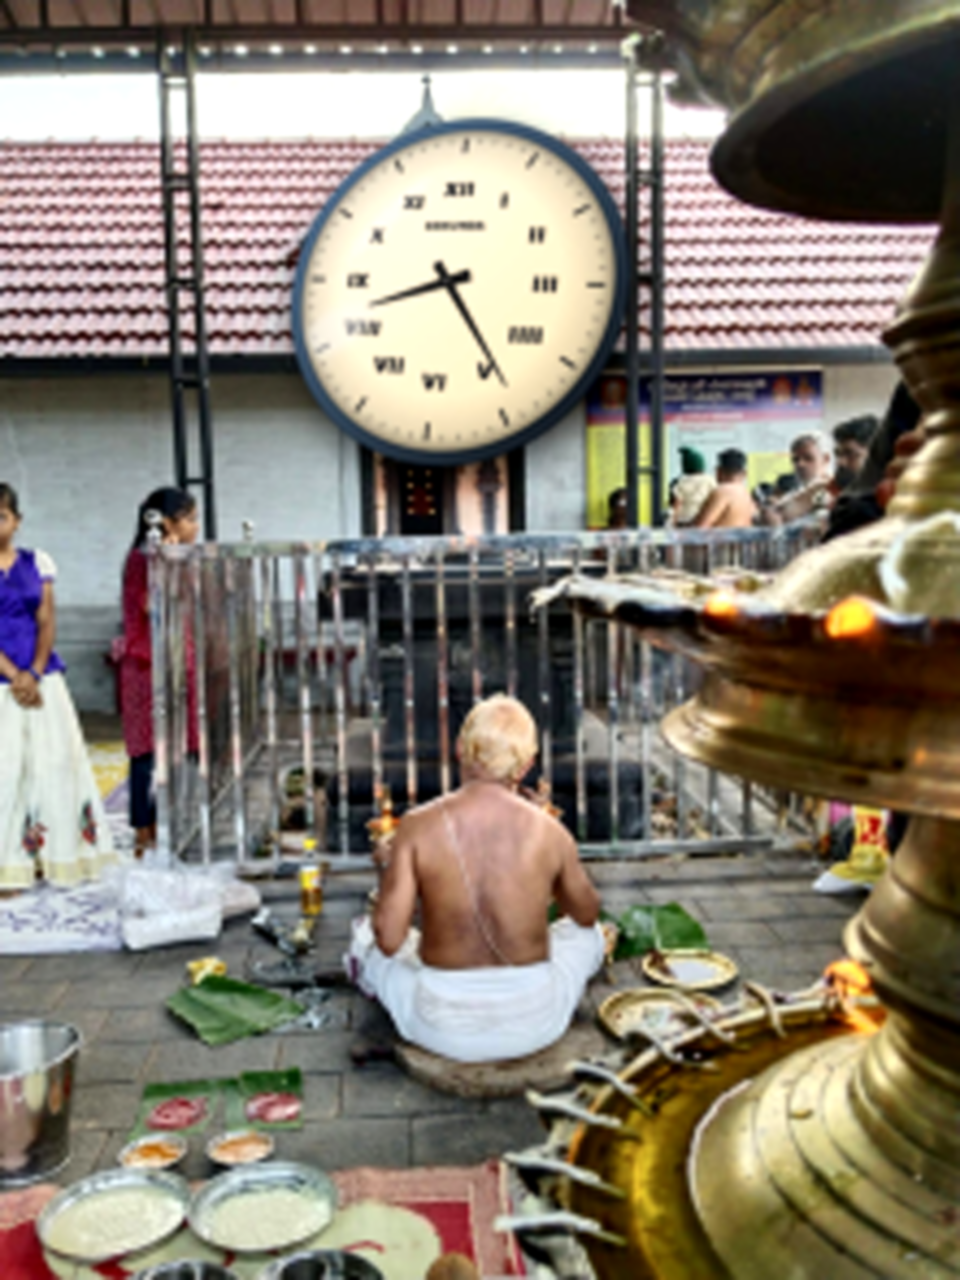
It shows {"hour": 8, "minute": 24}
